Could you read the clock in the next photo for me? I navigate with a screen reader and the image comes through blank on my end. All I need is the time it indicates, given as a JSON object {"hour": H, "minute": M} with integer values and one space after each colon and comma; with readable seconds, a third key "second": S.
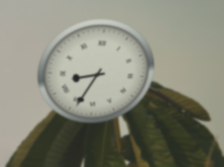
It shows {"hour": 8, "minute": 34}
